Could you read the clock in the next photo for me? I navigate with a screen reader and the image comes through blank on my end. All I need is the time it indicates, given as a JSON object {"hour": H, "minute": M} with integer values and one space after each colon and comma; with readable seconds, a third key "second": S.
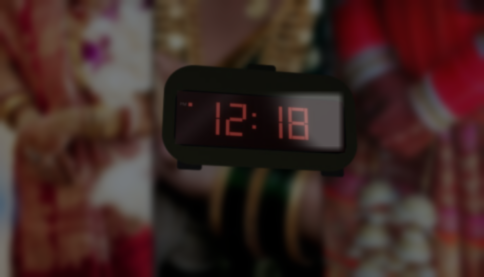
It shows {"hour": 12, "minute": 18}
